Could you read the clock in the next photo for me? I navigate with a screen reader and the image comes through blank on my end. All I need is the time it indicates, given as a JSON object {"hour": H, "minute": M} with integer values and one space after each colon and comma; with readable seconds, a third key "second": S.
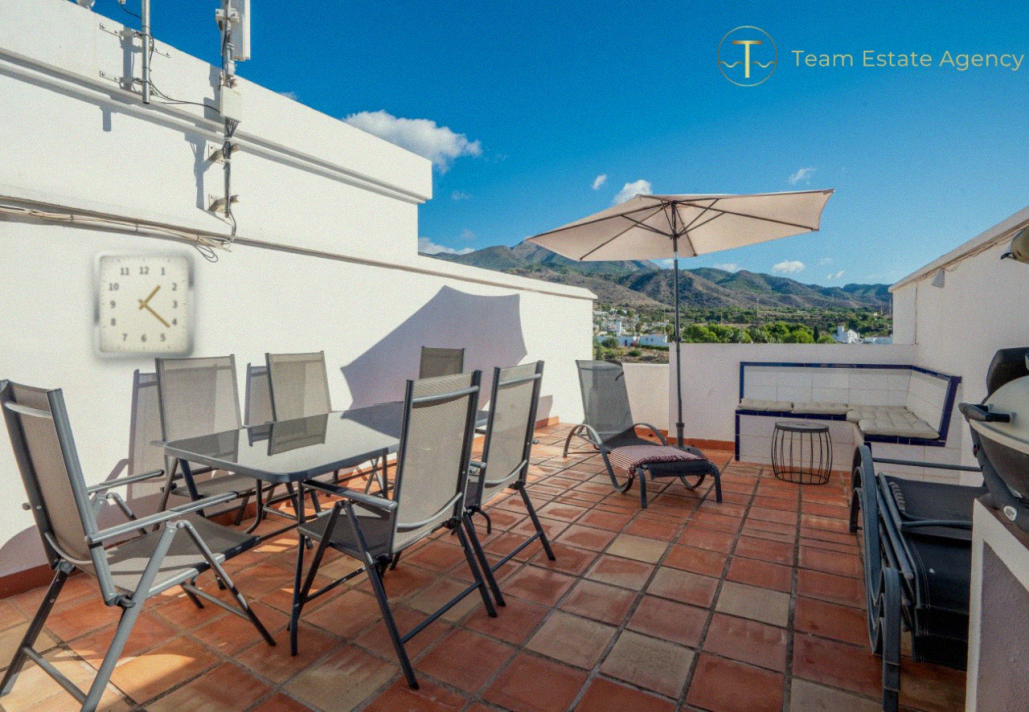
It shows {"hour": 1, "minute": 22}
